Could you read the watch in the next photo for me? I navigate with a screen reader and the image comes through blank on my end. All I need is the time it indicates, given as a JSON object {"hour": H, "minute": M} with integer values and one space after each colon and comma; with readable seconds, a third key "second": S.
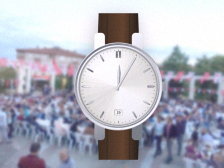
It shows {"hour": 12, "minute": 5}
